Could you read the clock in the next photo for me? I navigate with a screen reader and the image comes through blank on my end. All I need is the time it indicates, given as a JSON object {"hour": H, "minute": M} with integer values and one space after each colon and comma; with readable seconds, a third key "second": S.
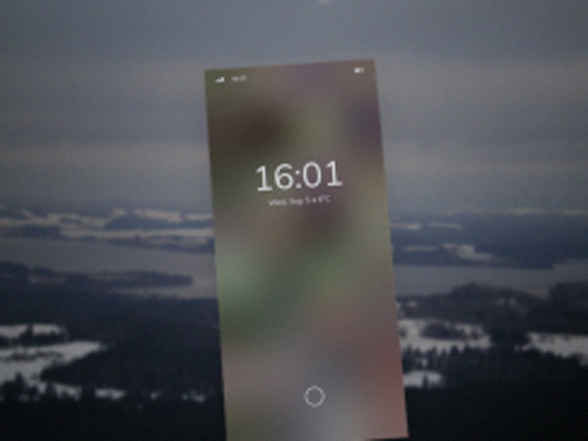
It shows {"hour": 16, "minute": 1}
